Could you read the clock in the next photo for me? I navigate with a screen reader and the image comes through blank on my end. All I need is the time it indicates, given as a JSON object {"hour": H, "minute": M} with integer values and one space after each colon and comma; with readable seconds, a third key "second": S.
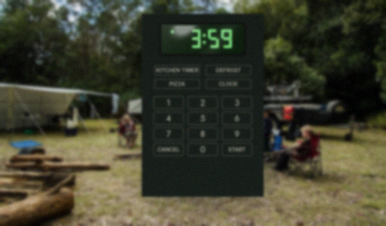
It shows {"hour": 3, "minute": 59}
